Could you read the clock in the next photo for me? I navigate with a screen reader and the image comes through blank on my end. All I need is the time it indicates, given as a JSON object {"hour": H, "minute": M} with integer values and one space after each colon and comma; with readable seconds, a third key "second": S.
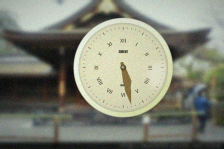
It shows {"hour": 5, "minute": 28}
